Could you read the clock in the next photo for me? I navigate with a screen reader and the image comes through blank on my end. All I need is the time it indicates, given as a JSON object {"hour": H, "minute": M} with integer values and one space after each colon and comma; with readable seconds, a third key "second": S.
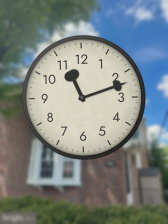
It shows {"hour": 11, "minute": 12}
